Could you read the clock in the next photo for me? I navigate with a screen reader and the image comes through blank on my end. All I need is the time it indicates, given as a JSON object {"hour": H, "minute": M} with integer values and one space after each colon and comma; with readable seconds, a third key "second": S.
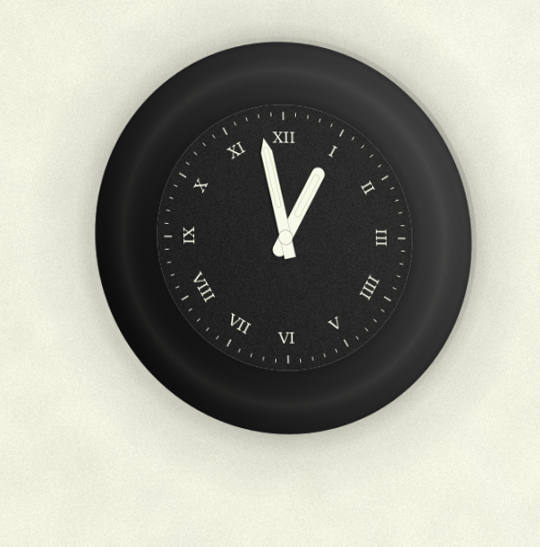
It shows {"hour": 12, "minute": 58}
